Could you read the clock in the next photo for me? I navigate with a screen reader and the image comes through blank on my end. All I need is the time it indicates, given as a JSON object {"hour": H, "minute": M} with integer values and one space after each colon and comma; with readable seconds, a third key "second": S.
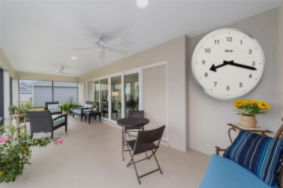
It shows {"hour": 8, "minute": 17}
